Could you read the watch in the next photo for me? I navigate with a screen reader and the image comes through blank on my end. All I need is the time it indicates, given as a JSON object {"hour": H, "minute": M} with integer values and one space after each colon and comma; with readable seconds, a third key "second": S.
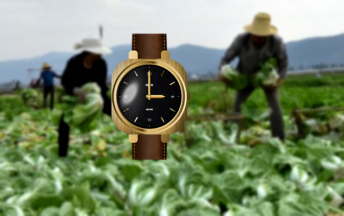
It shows {"hour": 3, "minute": 0}
